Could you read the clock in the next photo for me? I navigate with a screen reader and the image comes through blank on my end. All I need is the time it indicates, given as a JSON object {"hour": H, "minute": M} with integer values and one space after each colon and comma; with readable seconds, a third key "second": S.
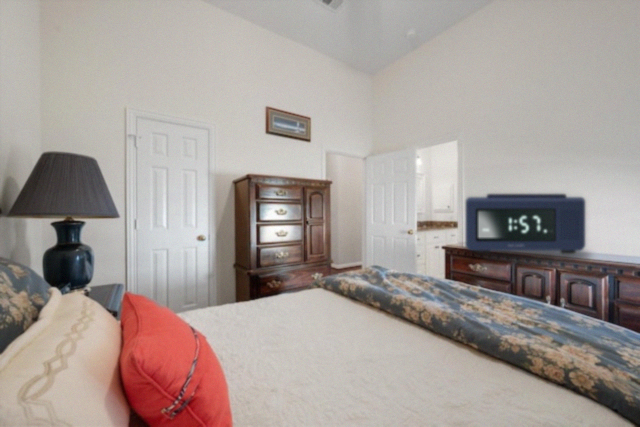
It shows {"hour": 1, "minute": 57}
